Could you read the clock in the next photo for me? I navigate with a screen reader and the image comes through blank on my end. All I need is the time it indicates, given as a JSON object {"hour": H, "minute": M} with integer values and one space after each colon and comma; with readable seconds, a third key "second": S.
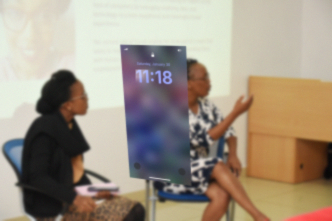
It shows {"hour": 11, "minute": 18}
